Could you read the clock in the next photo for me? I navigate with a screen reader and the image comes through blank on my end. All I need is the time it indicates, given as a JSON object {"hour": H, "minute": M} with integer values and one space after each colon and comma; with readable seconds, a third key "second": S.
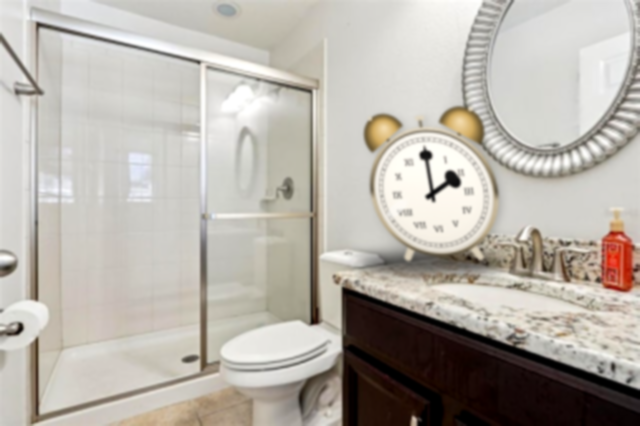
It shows {"hour": 2, "minute": 0}
